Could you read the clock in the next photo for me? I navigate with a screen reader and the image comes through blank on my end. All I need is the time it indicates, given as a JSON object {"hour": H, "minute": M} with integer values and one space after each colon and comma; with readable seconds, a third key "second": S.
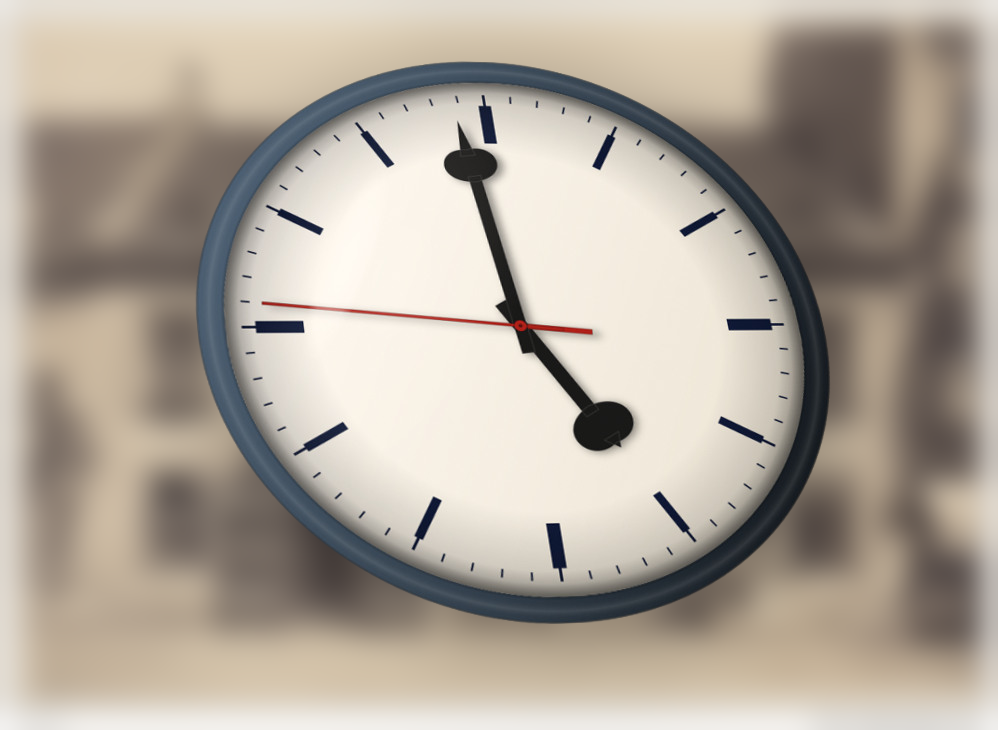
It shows {"hour": 4, "minute": 58, "second": 46}
